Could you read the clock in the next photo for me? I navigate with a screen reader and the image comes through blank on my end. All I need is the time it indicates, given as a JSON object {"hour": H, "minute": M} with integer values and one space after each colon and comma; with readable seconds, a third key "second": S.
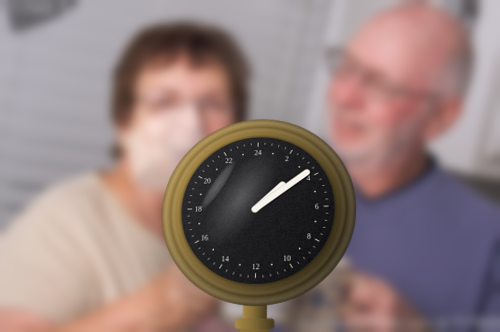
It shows {"hour": 3, "minute": 9}
